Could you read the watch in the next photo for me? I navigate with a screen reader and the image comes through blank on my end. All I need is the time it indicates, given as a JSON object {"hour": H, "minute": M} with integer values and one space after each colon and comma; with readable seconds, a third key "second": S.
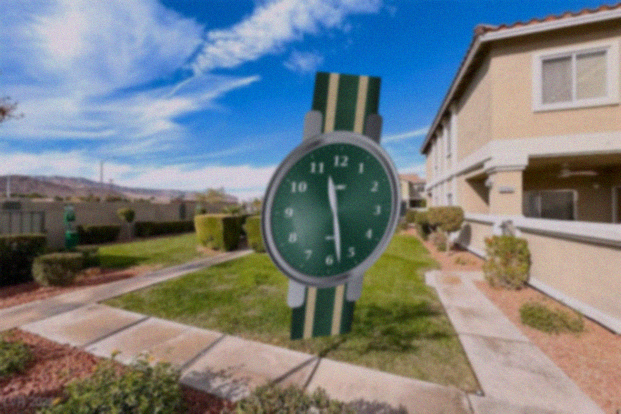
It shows {"hour": 11, "minute": 28}
